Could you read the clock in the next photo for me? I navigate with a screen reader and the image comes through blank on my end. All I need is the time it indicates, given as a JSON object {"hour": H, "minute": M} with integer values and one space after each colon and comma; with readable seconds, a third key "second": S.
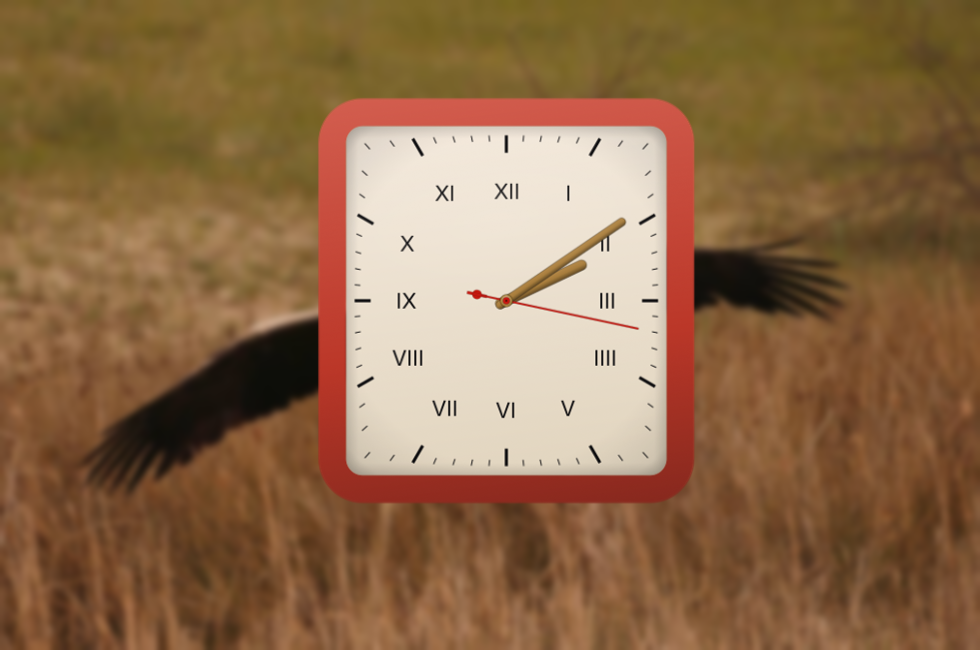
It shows {"hour": 2, "minute": 9, "second": 17}
